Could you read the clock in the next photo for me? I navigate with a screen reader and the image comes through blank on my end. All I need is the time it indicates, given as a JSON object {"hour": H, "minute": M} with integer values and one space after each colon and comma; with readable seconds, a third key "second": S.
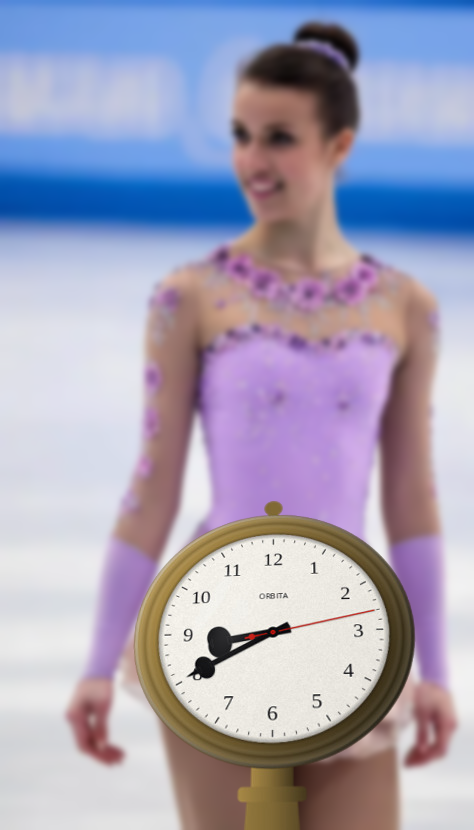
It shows {"hour": 8, "minute": 40, "second": 13}
